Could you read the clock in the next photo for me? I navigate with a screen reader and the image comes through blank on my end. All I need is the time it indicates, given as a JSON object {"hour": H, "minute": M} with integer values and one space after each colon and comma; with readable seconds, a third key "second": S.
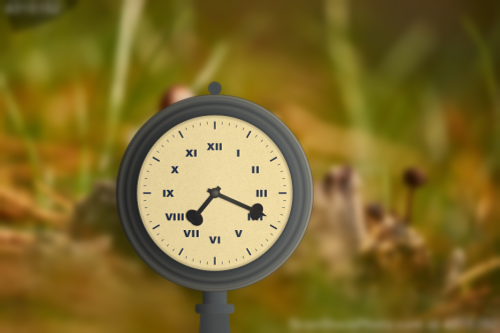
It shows {"hour": 7, "minute": 19}
